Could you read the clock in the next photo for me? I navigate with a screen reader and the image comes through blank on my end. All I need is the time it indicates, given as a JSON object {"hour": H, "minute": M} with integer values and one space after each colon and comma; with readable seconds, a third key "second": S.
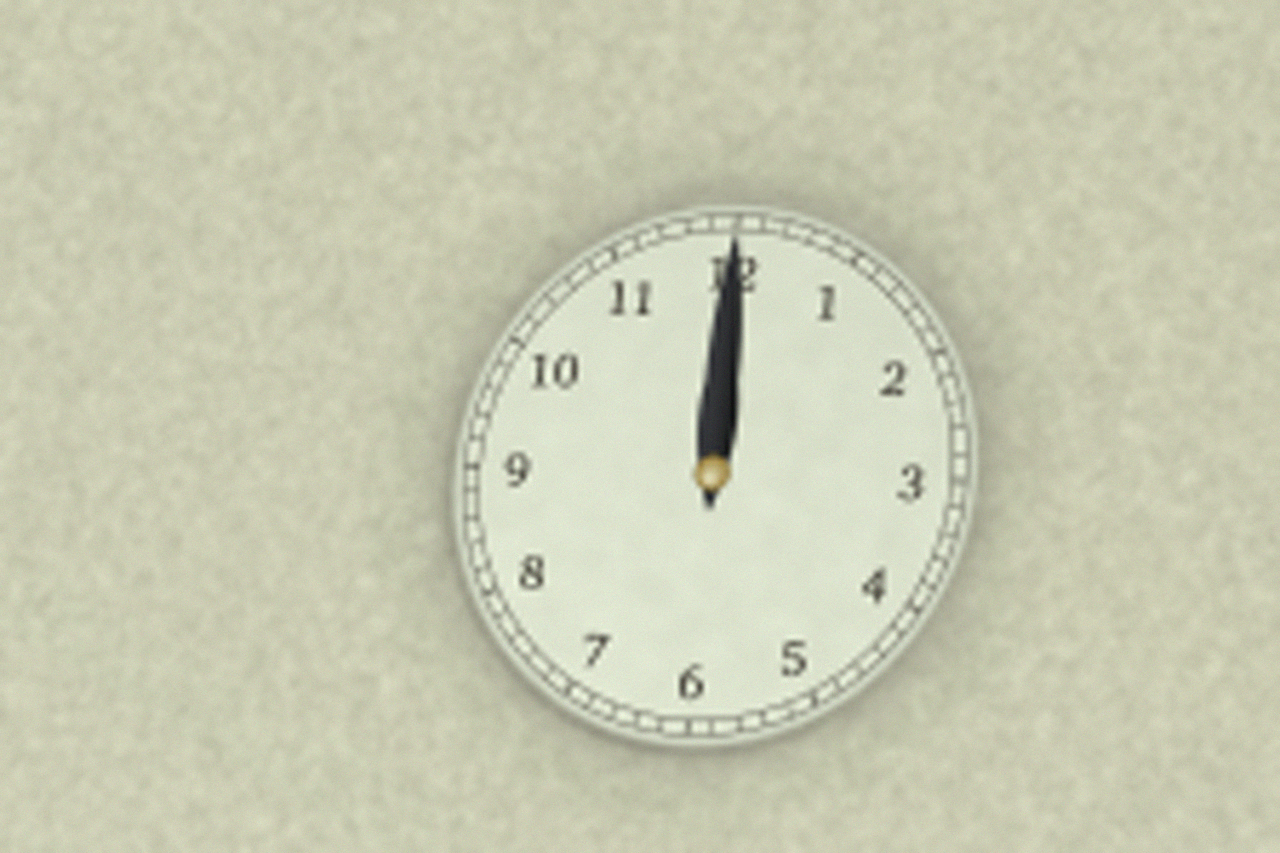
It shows {"hour": 12, "minute": 0}
